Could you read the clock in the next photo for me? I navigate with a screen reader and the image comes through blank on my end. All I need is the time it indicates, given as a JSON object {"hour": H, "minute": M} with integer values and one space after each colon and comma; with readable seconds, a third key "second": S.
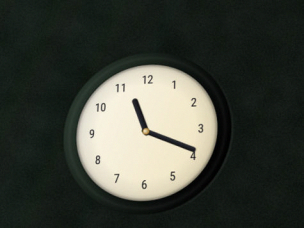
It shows {"hour": 11, "minute": 19}
